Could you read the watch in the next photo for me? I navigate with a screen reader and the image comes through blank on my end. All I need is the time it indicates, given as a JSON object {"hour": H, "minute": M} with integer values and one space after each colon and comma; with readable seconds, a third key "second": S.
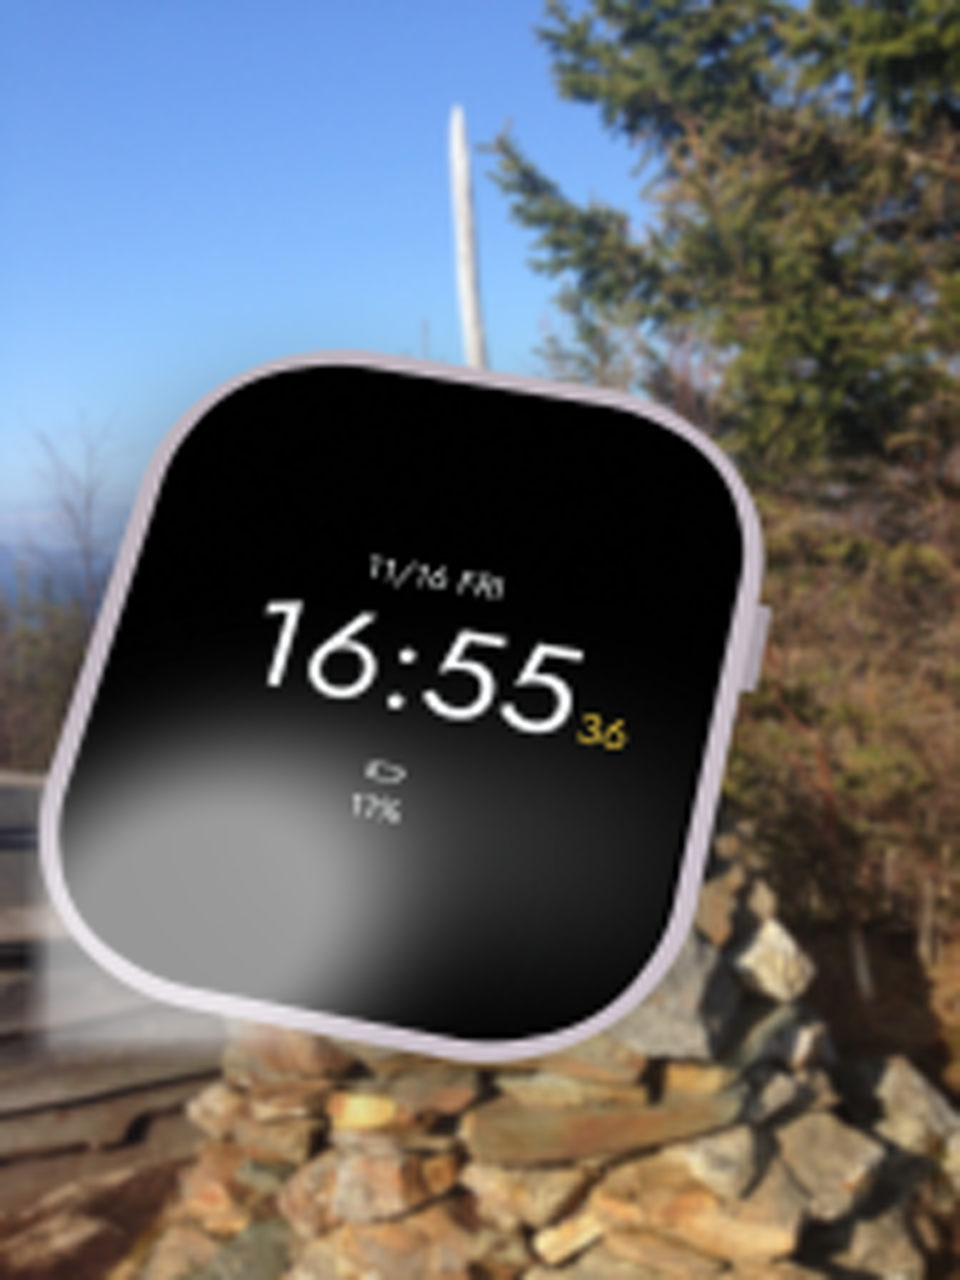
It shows {"hour": 16, "minute": 55, "second": 36}
